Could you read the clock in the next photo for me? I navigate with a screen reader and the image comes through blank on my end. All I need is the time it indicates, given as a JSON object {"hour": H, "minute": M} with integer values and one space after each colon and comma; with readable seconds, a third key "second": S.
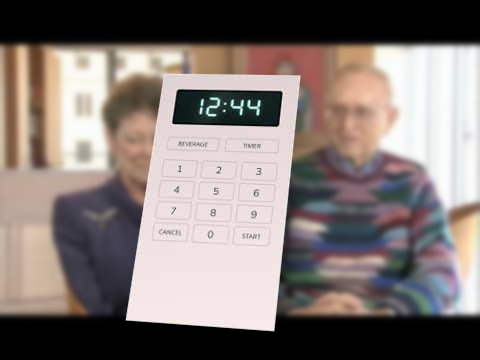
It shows {"hour": 12, "minute": 44}
